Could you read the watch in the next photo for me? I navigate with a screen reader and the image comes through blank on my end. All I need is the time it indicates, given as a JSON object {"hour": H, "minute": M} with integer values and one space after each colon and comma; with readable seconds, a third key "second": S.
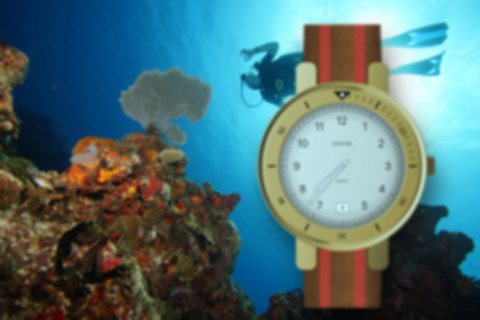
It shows {"hour": 7, "minute": 37}
